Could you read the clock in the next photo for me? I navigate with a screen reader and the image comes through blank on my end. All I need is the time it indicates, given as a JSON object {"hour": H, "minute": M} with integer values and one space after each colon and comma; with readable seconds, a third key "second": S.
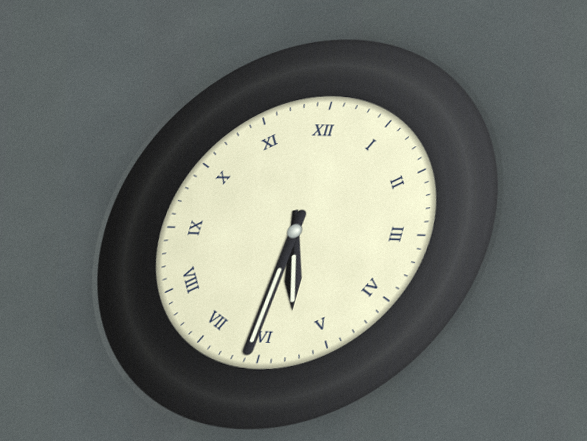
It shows {"hour": 5, "minute": 31}
